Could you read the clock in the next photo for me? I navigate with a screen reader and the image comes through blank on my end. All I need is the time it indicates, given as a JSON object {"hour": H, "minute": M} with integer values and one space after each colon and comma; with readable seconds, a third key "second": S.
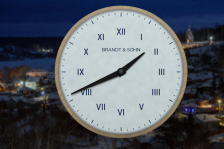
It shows {"hour": 1, "minute": 41}
